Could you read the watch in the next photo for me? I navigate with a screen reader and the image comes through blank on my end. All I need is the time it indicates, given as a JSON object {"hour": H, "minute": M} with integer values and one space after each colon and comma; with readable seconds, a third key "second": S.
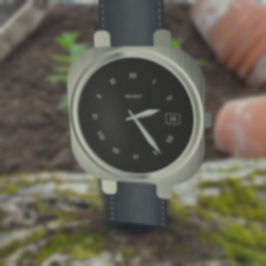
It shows {"hour": 2, "minute": 24}
